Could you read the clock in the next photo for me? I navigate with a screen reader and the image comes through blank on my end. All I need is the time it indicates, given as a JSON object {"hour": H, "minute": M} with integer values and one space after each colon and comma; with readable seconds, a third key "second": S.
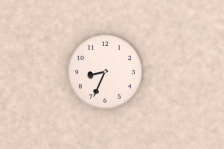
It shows {"hour": 8, "minute": 34}
